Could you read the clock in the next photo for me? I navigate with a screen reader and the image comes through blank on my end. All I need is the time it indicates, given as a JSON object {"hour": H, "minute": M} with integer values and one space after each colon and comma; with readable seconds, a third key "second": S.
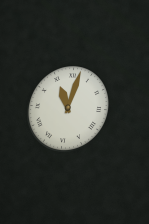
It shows {"hour": 11, "minute": 2}
